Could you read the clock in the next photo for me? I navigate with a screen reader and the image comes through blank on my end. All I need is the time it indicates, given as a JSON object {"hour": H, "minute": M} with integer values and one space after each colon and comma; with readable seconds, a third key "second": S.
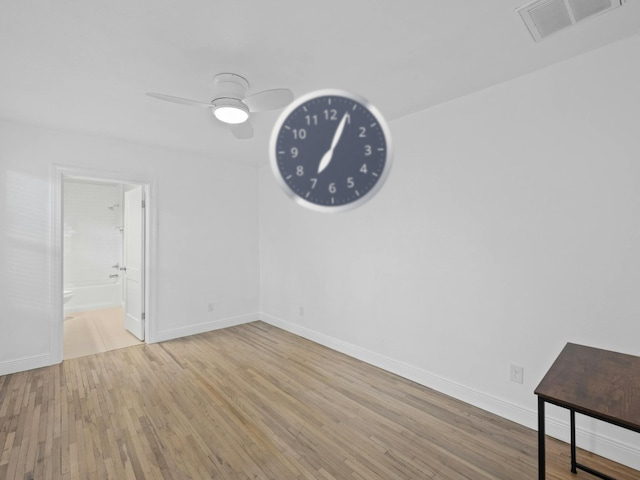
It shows {"hour": 7, "minute": 4}
